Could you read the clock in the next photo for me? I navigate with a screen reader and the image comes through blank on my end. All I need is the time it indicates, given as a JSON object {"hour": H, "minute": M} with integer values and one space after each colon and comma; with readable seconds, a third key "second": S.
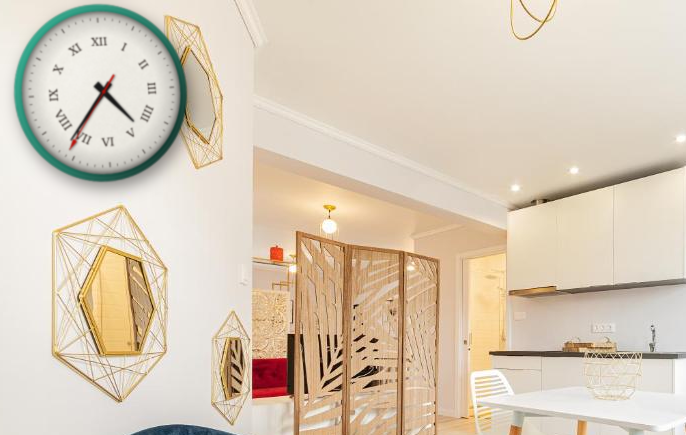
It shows {"hour": 4, "minute": 36, "second": 36}
